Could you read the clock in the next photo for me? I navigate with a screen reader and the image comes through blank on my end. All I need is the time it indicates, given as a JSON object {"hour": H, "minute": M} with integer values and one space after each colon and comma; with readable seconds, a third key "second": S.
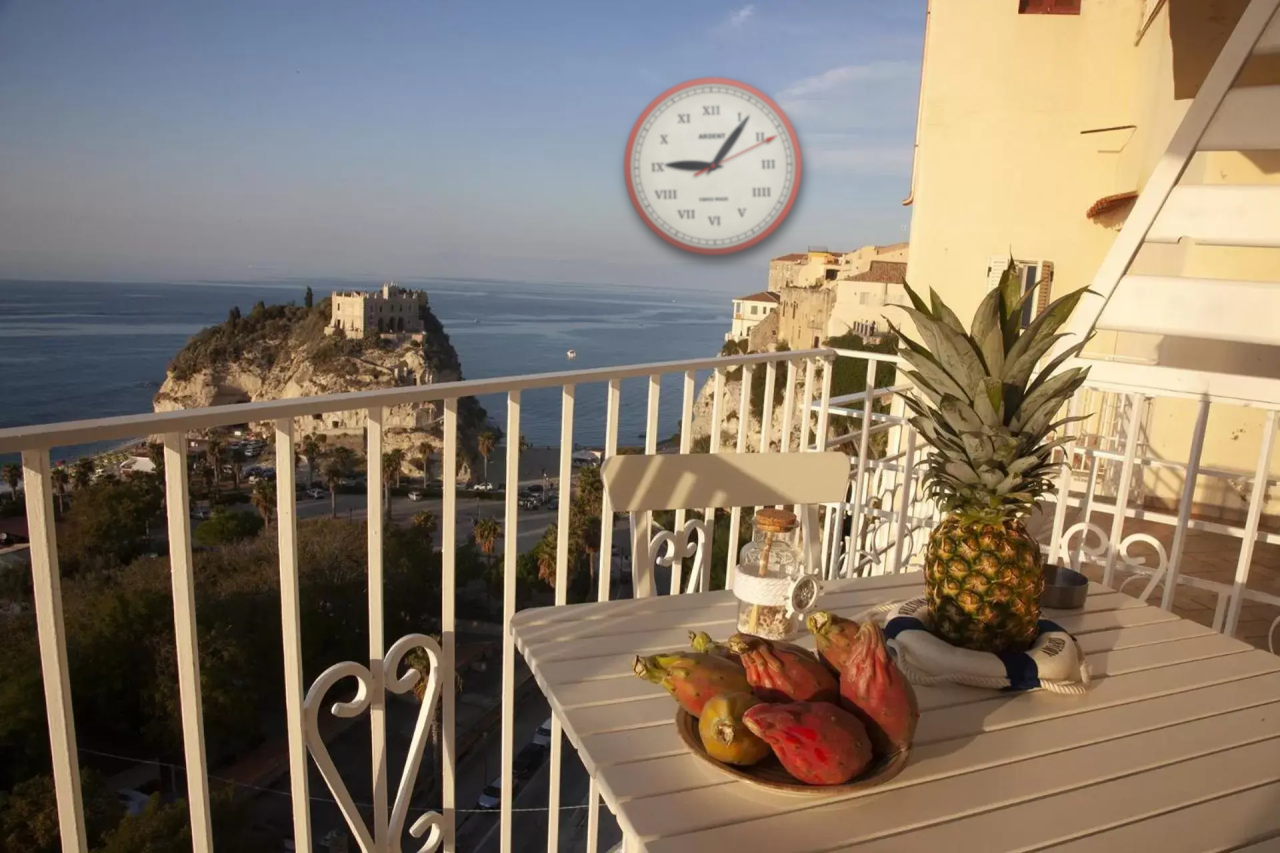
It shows {"hour": 9, "minute": 6, "second": 11}
